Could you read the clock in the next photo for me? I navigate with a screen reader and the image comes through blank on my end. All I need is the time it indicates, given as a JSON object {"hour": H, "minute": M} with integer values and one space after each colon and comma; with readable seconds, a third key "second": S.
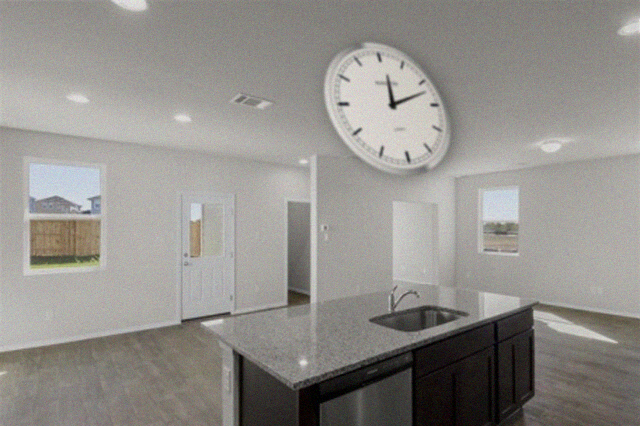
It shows {"hour": 12, "minute": 12}
